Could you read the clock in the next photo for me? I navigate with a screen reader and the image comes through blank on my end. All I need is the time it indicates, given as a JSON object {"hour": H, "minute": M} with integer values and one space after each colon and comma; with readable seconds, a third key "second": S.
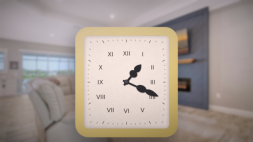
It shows {"hour": 1, "minute": 19}
